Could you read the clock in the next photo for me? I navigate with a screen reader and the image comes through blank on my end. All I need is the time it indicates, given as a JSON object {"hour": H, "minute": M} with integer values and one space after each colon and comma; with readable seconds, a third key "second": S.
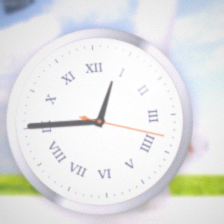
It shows {"hour": 12, "minute": 45, "second": 18}
